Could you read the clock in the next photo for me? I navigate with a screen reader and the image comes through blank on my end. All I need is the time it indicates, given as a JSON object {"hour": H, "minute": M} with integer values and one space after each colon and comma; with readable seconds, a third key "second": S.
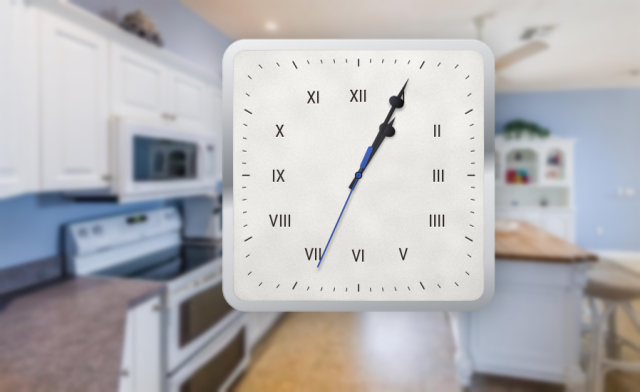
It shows {"hour": 1, "minute": 4, "second": 34}
